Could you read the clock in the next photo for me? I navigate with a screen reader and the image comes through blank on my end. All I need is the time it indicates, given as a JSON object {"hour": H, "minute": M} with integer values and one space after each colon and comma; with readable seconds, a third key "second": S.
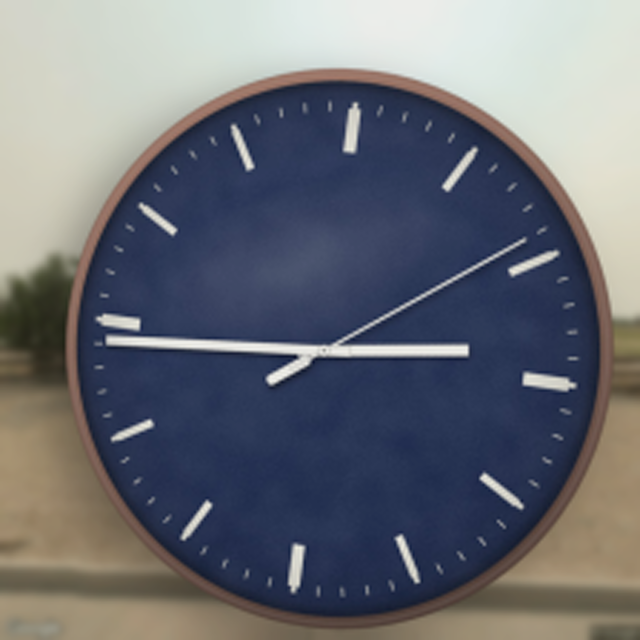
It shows {"hour": 2, "minute": 44, "second": 9}
